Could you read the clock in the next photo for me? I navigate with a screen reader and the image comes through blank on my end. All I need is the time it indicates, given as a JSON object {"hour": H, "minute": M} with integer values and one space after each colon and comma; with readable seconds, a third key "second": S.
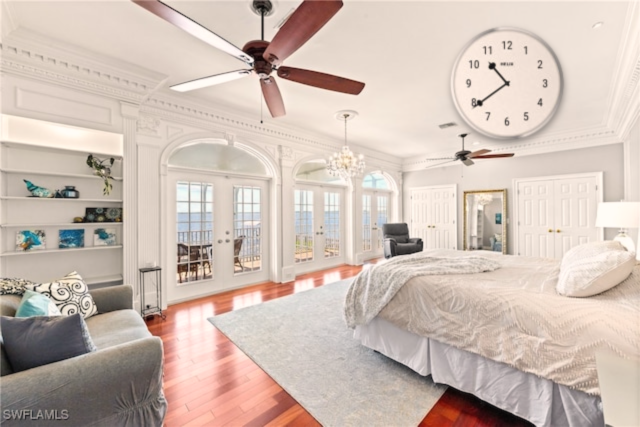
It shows {"hour": 10, "minute": 39}
